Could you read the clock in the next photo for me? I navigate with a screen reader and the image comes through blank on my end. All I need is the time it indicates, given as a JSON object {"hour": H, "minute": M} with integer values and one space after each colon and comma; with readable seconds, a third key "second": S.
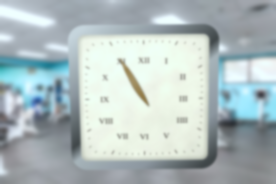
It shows {"hour": 10, "minute": 55}
